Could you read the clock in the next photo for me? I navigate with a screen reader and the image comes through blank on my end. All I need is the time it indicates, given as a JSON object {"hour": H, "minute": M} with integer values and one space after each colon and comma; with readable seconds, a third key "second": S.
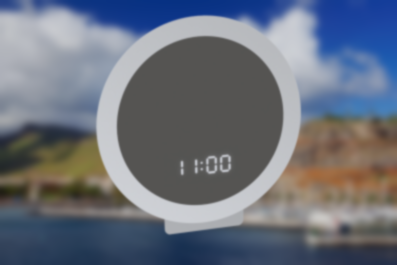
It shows {"hour": 11, "minute": 0}
